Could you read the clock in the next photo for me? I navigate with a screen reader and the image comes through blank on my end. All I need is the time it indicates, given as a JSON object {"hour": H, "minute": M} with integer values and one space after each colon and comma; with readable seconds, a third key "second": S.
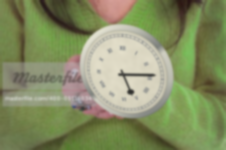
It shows {"hour": 5, "minute": 14}
